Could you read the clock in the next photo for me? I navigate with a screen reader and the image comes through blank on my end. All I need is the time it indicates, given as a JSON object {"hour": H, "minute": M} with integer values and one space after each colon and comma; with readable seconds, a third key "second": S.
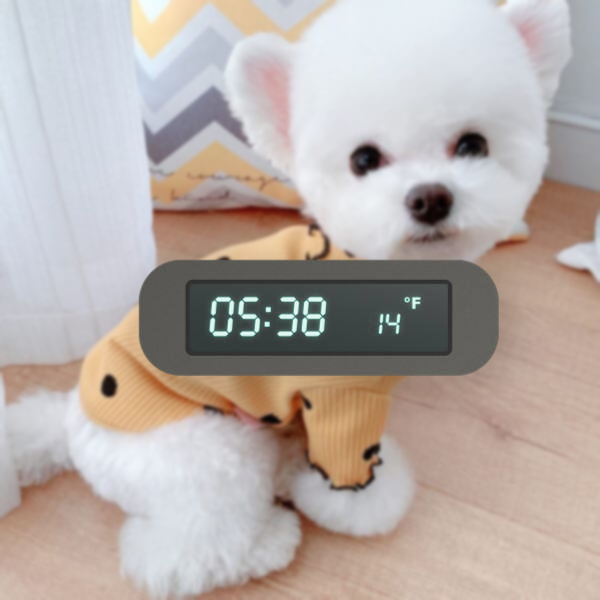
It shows {"hour": 5, "minute": 38}
